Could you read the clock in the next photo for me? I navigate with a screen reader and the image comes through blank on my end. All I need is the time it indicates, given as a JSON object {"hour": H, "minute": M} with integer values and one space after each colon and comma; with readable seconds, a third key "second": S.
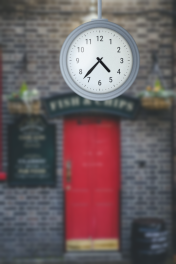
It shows {"hour": 4, "minute": 37}
